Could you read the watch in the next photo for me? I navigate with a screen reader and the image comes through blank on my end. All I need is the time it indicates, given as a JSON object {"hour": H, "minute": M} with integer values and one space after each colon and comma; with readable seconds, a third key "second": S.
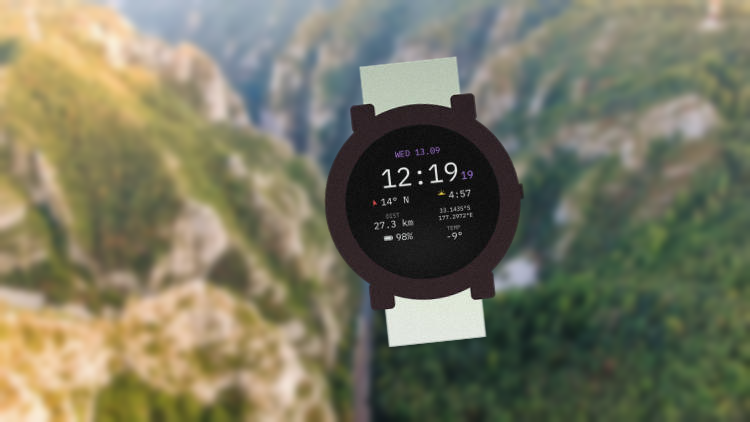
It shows {"hour": 12, "minute": 19, "second": 19}
